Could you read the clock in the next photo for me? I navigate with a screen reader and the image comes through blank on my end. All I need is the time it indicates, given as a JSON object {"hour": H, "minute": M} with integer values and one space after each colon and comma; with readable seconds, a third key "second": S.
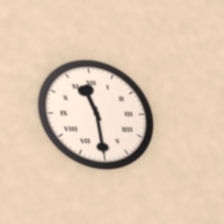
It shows {"hour": 11, "minute": 30}
